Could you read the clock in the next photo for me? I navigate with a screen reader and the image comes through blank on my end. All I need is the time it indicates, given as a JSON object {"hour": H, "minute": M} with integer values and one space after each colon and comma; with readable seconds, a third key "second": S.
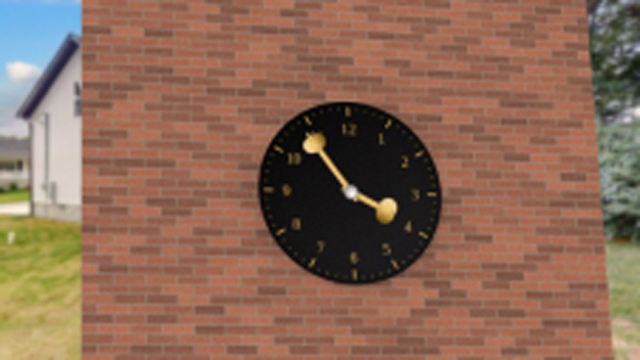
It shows {"hour": 3, "minute": 54}
